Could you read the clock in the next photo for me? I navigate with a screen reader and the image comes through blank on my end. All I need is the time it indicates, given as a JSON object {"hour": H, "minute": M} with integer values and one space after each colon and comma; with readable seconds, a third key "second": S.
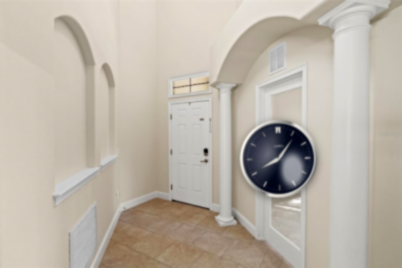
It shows {"hour": 8, "minute": 6}
